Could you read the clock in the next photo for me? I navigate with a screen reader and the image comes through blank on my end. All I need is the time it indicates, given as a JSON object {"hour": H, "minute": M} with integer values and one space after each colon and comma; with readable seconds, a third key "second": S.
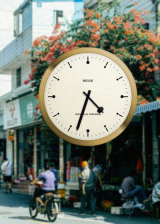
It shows {"hour": 4, "minute": 33}
